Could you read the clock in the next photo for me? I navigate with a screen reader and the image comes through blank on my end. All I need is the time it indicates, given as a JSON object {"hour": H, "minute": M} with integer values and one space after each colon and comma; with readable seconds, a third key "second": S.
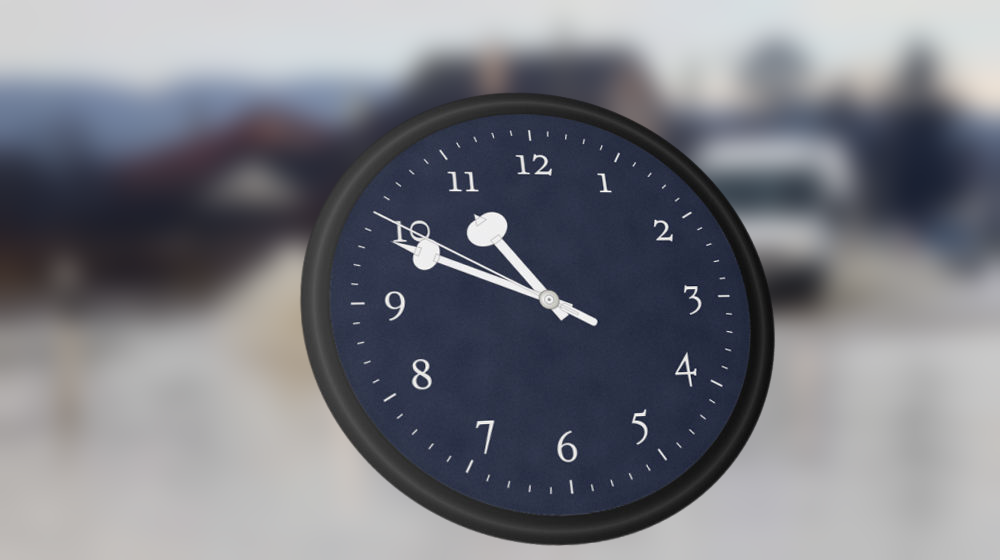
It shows {"hour": 10, "minute": 48, "second": 50}
